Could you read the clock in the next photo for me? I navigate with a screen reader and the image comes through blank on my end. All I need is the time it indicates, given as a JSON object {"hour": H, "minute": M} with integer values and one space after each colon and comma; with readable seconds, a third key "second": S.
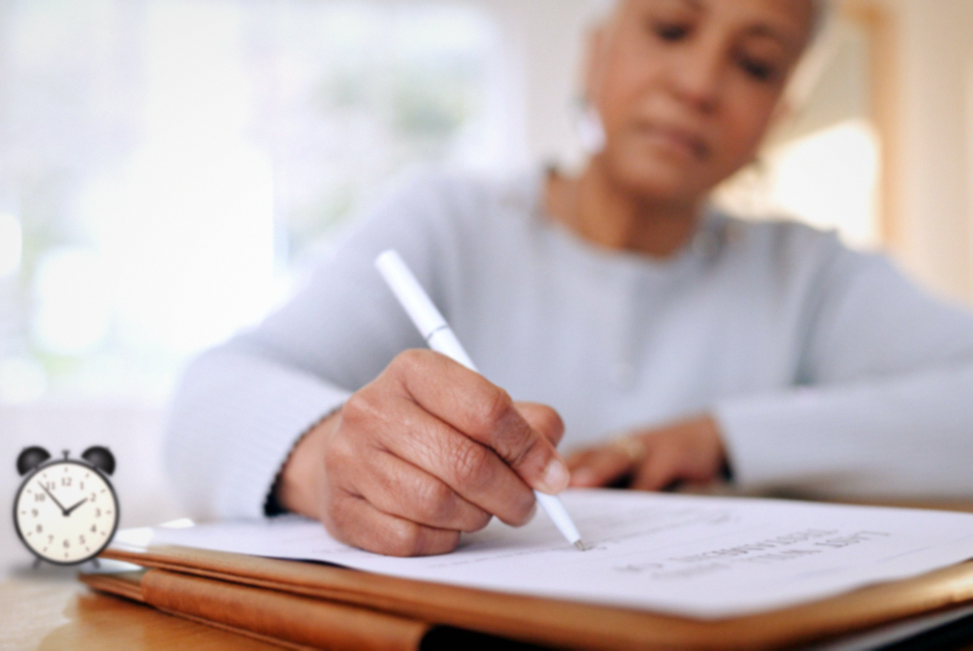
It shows {"hour": 1, "minute": 53}
